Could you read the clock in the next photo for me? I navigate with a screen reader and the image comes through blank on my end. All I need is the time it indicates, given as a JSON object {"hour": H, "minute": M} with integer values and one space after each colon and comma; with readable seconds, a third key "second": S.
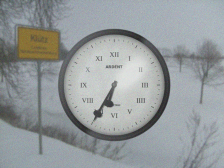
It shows {"hour": 6, "minute": 35}
